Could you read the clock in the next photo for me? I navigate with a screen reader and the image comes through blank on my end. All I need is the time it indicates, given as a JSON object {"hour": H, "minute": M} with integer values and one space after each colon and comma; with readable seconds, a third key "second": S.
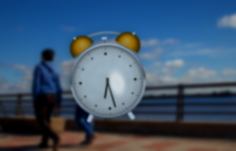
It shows {"hour": 6, "minute": 28}
